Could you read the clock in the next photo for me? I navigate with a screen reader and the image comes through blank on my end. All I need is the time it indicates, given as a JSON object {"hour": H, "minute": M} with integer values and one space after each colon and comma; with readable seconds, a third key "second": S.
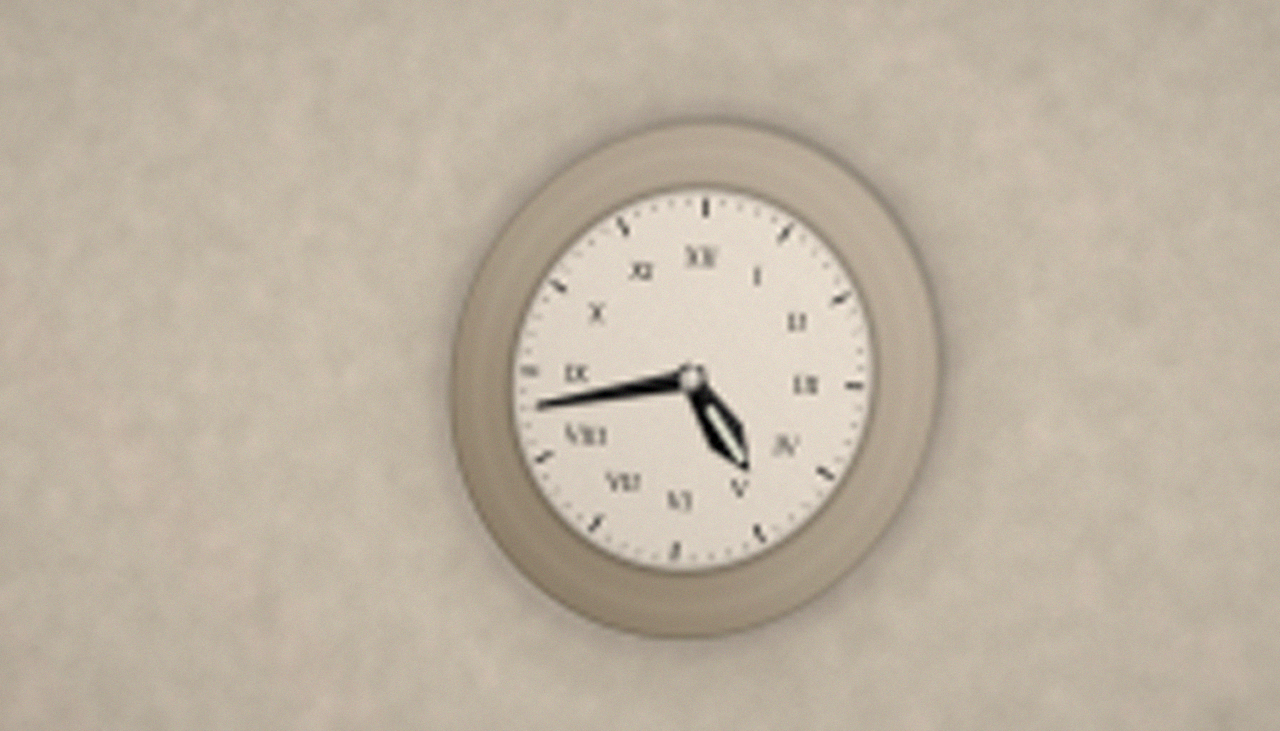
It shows {"hour": 4, "minute": 43}
